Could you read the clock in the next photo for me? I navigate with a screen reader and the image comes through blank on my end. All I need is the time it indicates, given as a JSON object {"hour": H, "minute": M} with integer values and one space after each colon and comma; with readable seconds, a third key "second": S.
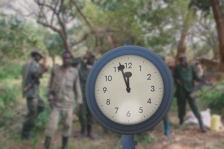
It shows {"hour": 11, "minute": 57}
